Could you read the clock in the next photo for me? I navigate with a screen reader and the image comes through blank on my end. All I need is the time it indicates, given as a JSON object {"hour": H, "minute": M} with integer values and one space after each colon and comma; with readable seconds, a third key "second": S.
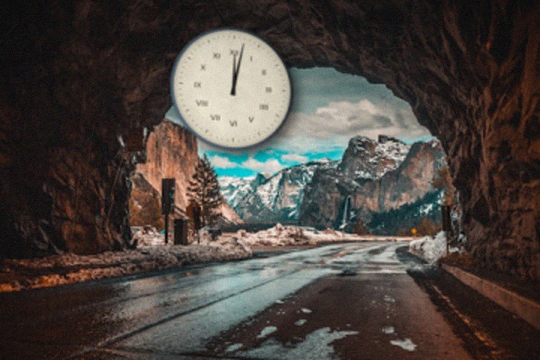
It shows {"hour": 12, "minute": 2}
